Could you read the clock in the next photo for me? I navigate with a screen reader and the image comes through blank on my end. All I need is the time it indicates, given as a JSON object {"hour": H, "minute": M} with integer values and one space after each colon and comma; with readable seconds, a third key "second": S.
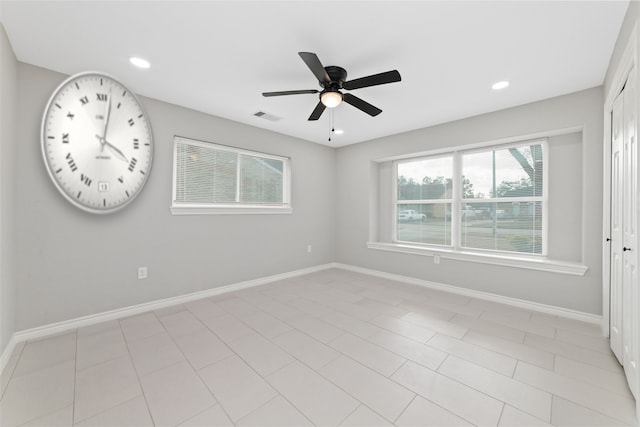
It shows {"hour": 4, "minute": 2}
